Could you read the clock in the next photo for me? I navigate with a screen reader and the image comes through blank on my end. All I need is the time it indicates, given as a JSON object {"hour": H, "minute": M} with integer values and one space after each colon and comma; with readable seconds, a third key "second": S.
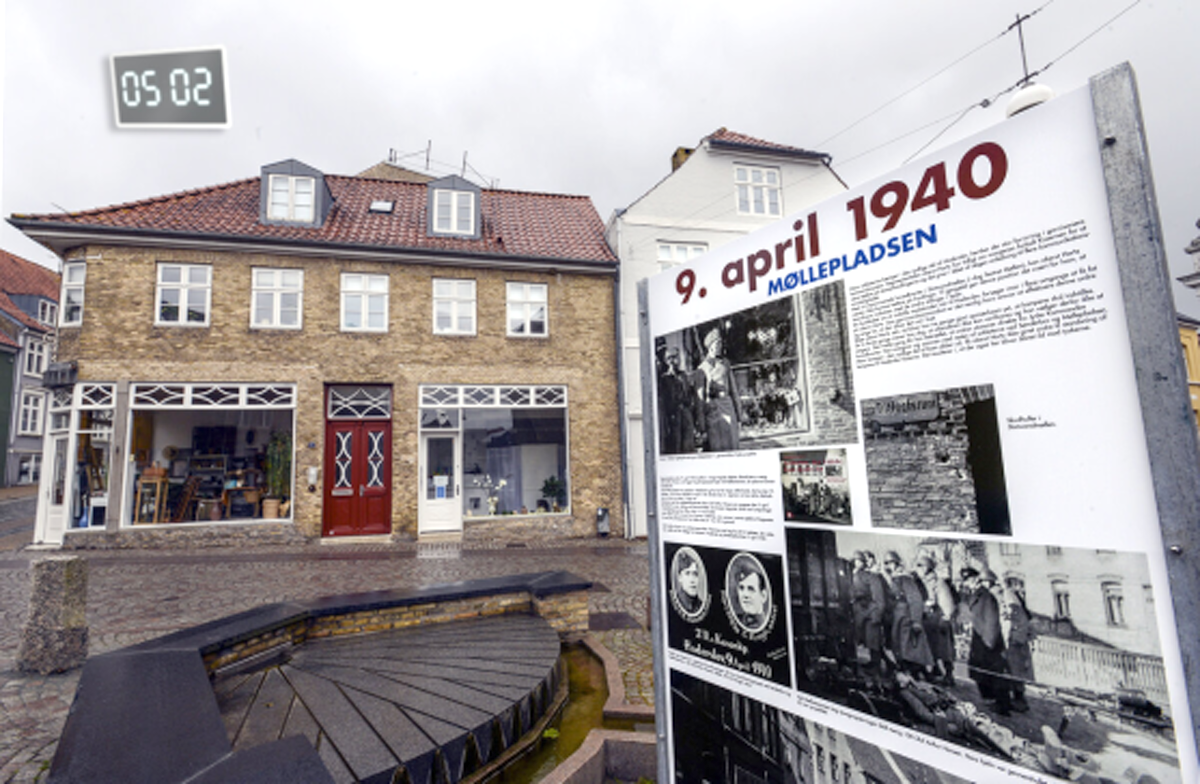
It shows {"hour": 5, "minute": 2}
